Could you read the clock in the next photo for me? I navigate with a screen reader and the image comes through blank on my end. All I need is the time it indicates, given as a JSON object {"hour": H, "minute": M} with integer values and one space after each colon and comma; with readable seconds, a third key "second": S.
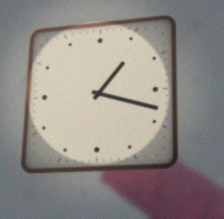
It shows {"hour": 1, "minute": 18}
